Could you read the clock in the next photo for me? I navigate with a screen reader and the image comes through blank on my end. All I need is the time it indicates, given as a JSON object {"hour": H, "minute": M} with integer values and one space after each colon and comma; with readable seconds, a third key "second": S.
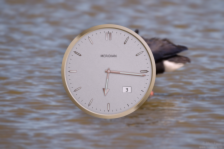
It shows {"hour": 6, "minute": 16}
